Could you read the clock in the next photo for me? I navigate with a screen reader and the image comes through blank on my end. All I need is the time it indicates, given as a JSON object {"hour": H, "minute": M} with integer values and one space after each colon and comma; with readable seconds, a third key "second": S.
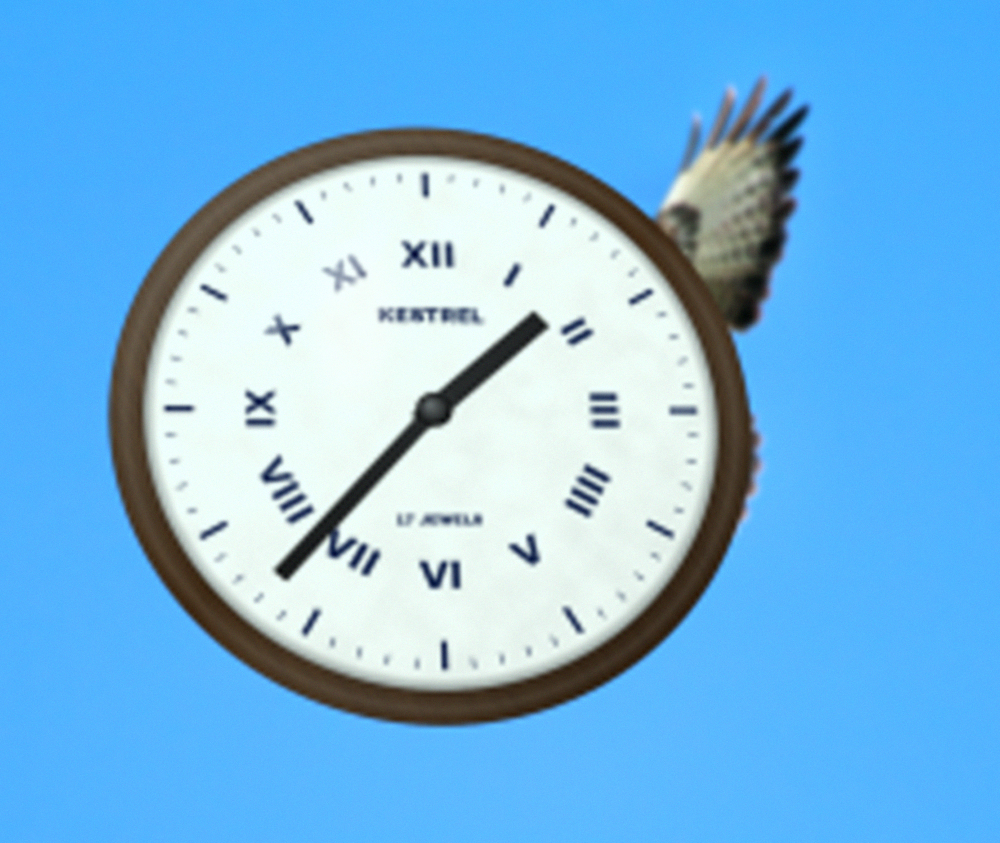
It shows {"hour": 1, "minute": 37}
